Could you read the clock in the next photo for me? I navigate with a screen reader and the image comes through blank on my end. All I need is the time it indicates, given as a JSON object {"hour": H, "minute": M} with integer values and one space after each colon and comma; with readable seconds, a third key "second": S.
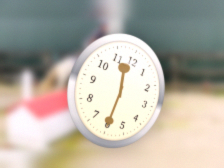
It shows {"hour": 11, "minute": 30}
